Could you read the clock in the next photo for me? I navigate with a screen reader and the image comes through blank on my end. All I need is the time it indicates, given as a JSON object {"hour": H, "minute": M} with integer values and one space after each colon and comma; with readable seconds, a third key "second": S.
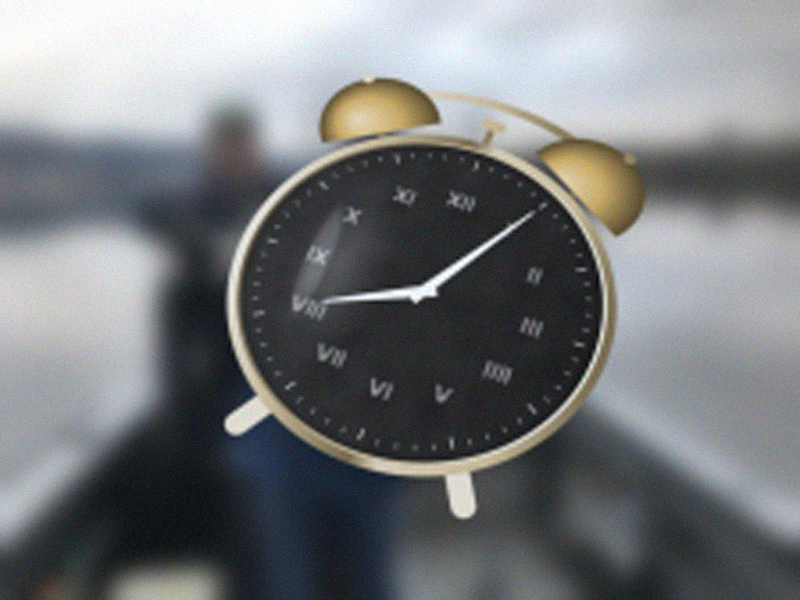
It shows {"hour": 8, "minute": 5}
